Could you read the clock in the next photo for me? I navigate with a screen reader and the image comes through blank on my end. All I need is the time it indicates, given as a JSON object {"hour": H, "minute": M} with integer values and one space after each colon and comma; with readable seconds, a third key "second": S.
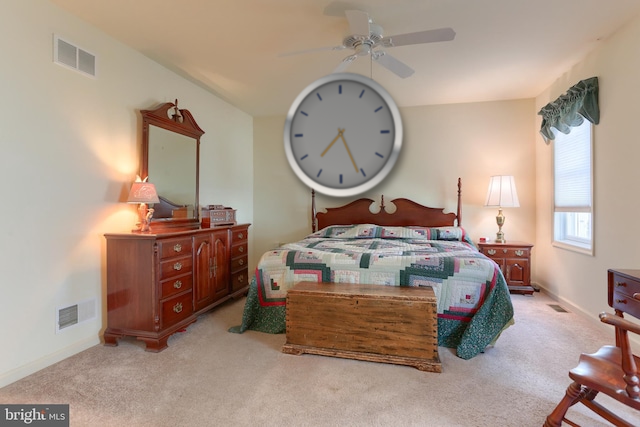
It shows {"hour": 7, "minute": 26}
